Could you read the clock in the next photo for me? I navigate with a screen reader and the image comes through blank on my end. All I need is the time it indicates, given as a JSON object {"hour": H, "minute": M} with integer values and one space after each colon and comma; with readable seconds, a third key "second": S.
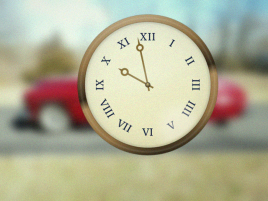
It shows {"hour": 9, "minute": 58}
